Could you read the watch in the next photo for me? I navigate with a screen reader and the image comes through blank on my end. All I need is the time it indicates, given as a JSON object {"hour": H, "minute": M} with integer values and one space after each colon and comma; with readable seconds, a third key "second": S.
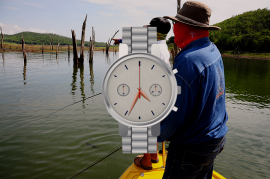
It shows {"hour": 4, "minute": 34}
